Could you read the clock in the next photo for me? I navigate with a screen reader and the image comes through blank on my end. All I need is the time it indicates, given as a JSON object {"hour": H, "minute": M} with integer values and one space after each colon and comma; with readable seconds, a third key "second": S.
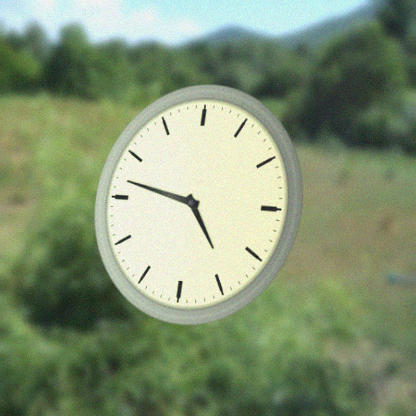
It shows {"hour": 4, "minute": 47}
